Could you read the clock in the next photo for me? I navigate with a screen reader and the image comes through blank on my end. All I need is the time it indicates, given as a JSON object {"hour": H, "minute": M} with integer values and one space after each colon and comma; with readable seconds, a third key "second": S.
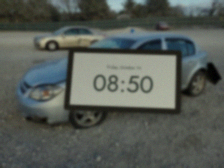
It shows {"hour": 8, "minute": 50}
